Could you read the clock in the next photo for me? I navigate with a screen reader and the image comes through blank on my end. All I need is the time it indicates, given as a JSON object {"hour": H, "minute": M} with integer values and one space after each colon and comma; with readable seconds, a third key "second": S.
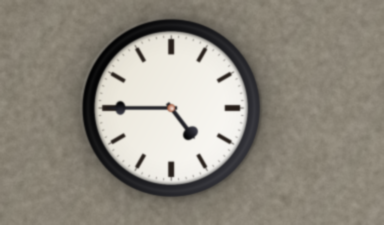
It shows {"hour": 4, "minute": 45}
